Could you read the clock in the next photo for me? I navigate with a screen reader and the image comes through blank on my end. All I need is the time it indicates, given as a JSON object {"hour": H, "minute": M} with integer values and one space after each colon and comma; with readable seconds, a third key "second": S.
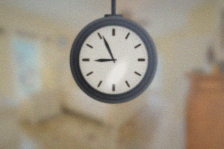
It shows {"hour": 8, "minute": 56}
